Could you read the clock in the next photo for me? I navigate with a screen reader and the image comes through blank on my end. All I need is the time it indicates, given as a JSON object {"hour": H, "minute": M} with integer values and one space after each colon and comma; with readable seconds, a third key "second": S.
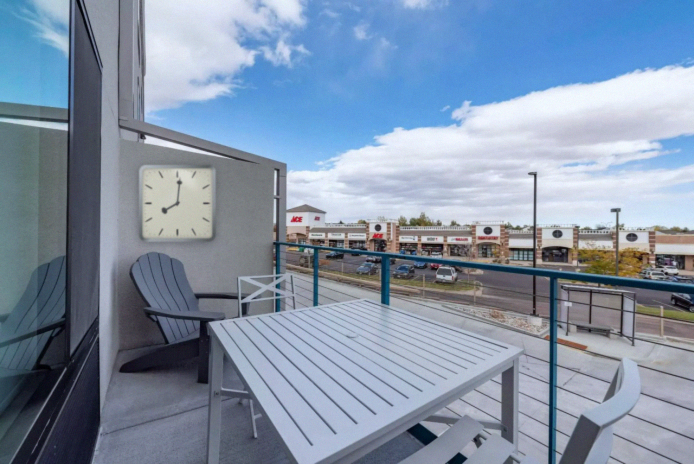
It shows {"hour": 8, "minute": 1}
